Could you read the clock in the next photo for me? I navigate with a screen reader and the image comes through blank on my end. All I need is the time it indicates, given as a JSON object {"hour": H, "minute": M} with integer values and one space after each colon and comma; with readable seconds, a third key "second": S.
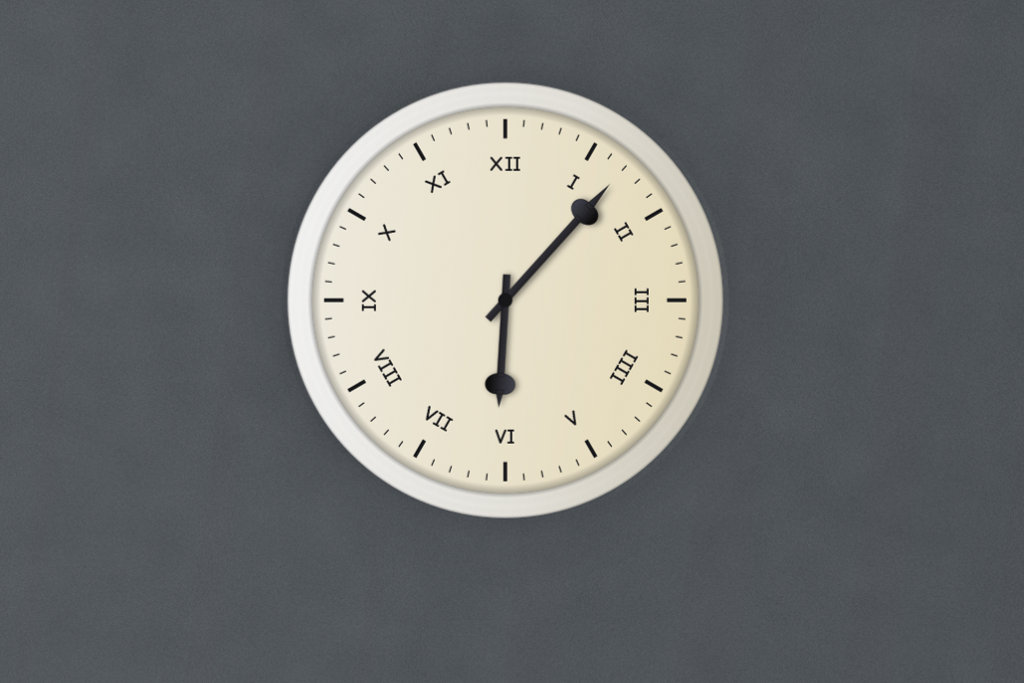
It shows {"hour": 6, "minute": 7}
